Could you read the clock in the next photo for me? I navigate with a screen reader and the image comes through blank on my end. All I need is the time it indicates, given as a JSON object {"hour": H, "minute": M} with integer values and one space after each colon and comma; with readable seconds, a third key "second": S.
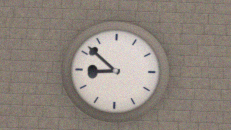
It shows {"hour": 8, "minute": 52}
